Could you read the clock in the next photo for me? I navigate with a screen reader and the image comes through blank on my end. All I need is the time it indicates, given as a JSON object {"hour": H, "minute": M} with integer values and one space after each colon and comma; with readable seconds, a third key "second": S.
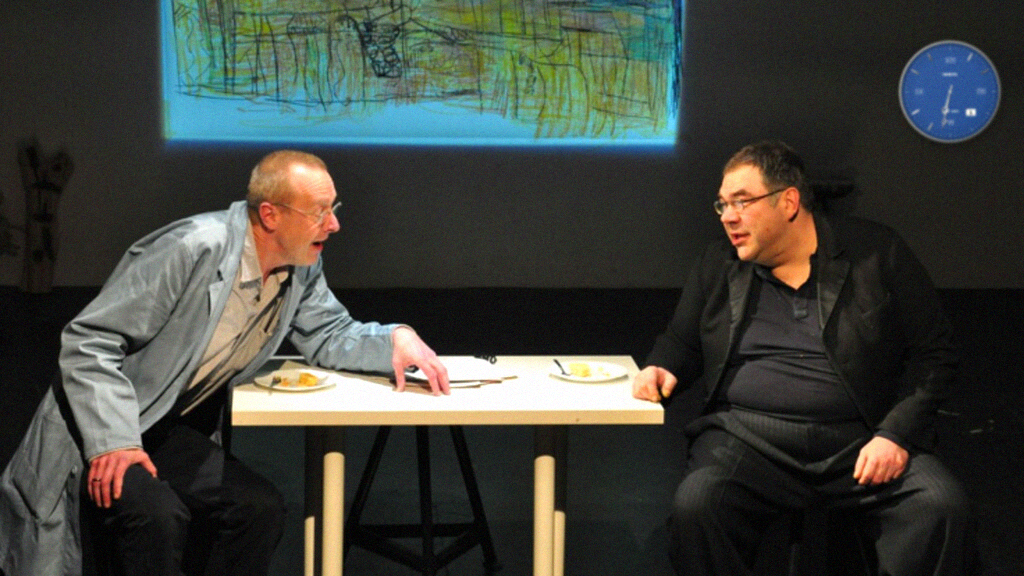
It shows {"hour": 6, "minute": 32}
